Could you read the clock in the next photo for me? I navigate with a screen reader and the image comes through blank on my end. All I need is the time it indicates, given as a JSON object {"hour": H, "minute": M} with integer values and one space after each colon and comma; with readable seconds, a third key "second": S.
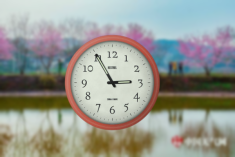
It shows {"hour": 2, "minute": 55}
